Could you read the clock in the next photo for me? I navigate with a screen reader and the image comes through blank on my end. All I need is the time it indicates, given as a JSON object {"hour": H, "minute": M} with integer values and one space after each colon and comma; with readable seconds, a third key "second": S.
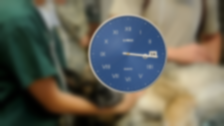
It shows {"hour": 3, "minute": 16}
